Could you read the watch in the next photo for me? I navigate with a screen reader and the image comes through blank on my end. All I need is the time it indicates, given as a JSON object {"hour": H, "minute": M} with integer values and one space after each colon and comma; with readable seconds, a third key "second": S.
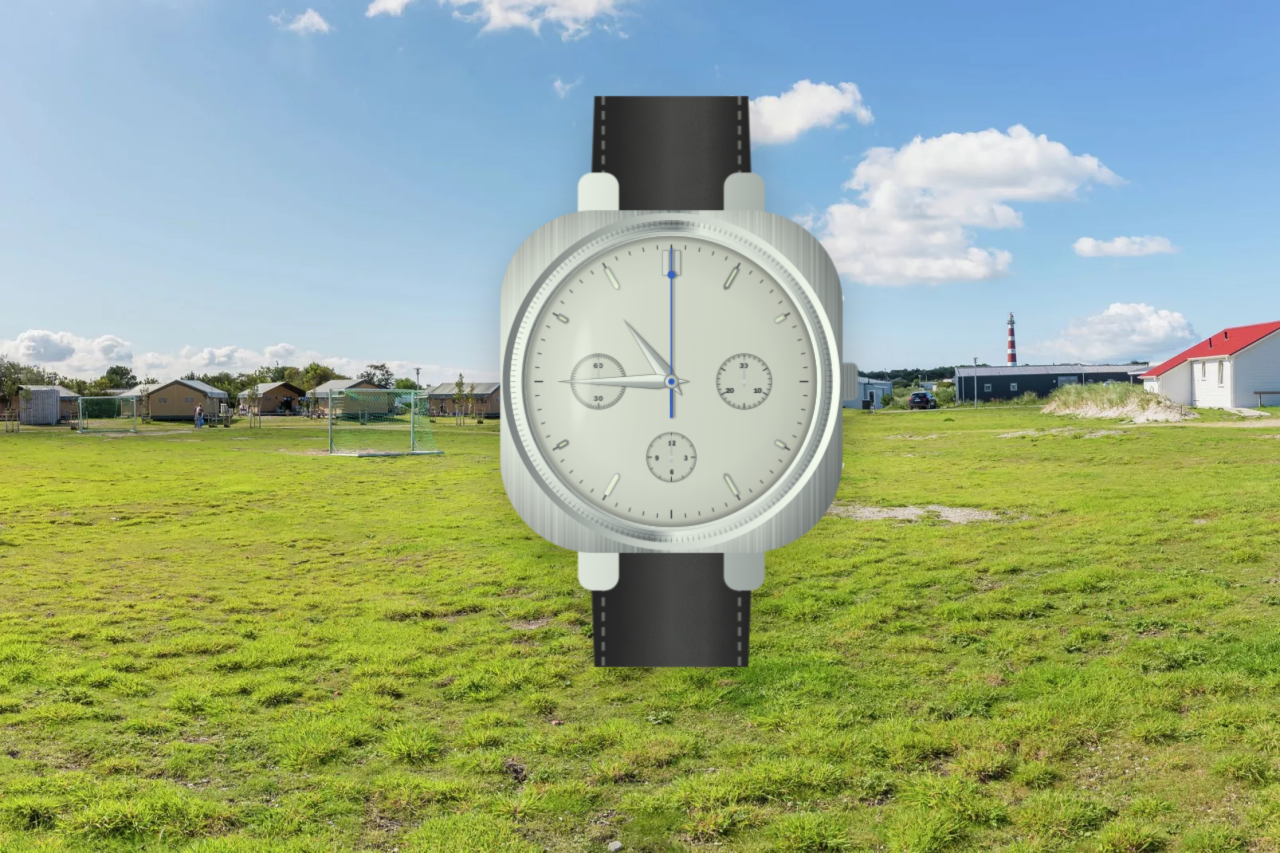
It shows {"hour": 10, "minute": 45}
